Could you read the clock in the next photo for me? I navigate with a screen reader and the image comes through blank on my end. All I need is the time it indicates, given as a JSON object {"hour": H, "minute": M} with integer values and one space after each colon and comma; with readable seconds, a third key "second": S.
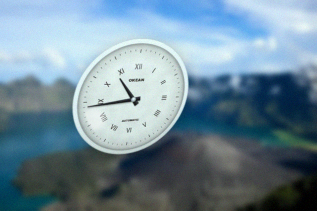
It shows {"hour": 10, "minute": 44}
